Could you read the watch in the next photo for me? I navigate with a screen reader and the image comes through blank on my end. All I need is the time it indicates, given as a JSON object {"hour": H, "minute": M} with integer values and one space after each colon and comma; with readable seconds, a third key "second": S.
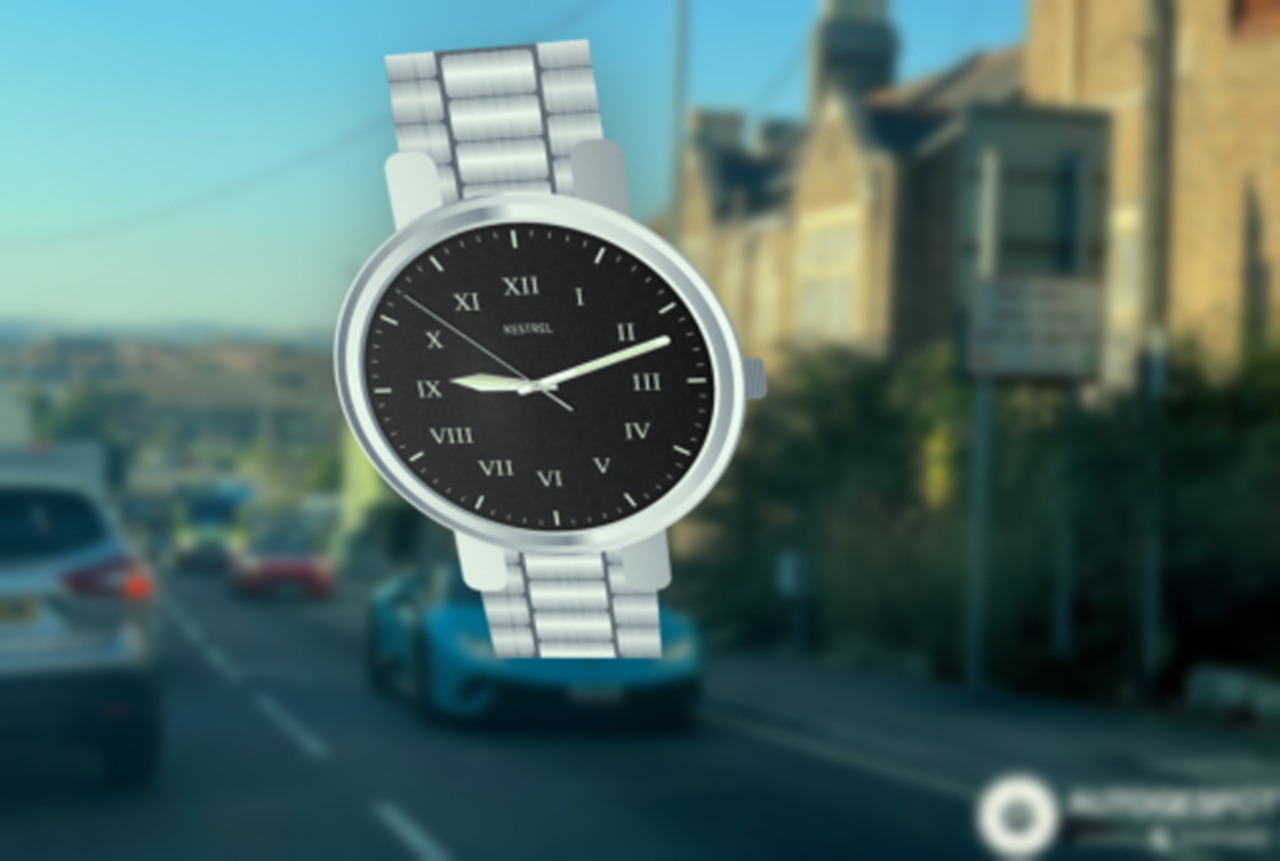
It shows {"hour": 9, "minute": 11, "second": 52}
